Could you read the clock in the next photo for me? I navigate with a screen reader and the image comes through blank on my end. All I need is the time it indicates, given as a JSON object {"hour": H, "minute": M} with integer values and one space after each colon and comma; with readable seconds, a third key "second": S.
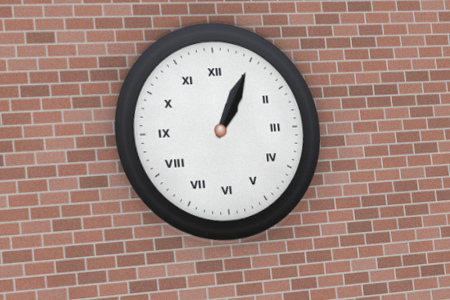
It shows {"hour": 1, "minute": 5}
